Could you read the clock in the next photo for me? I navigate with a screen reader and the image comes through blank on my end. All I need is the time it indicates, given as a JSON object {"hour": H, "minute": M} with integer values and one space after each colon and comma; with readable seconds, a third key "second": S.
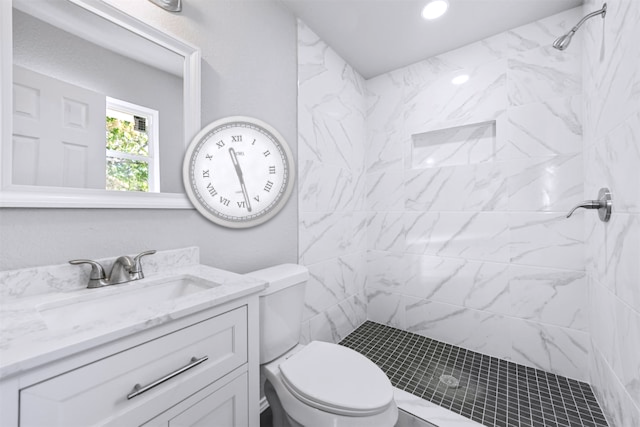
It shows {"hour": 11, "minute": 28}
